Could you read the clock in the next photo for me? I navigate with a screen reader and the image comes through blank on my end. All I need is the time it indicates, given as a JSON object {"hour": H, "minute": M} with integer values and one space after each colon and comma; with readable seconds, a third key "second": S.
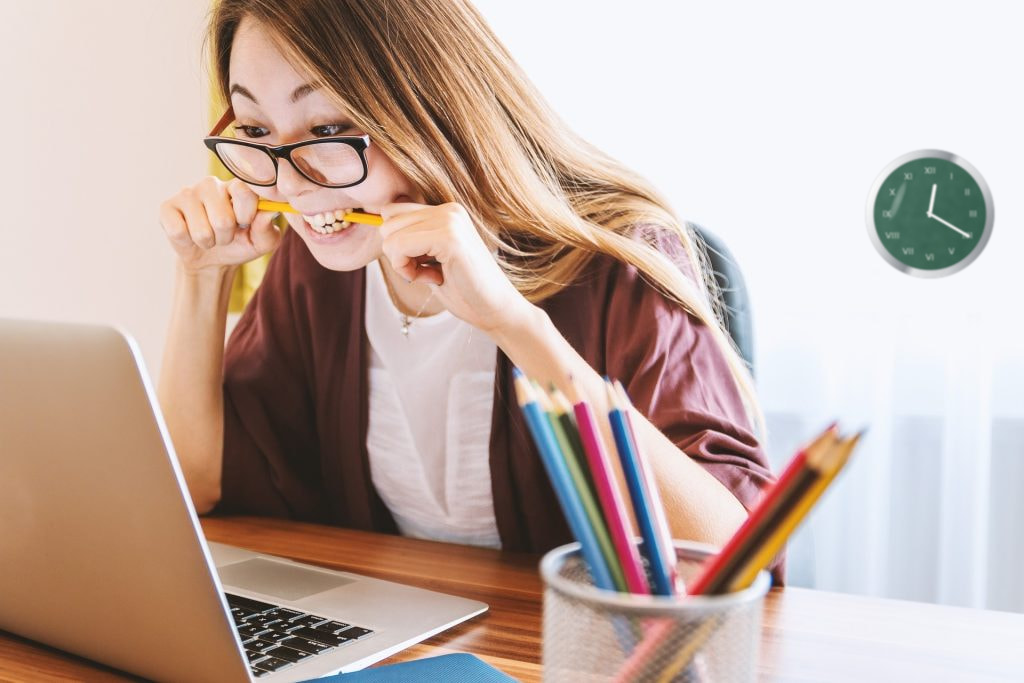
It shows {"hour": 12, "minute": 20}
